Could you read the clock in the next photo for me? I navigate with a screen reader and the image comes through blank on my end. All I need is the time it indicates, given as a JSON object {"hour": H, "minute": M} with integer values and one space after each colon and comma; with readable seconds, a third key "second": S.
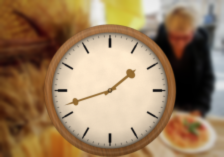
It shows {"hour": 1, "minute": 42}
